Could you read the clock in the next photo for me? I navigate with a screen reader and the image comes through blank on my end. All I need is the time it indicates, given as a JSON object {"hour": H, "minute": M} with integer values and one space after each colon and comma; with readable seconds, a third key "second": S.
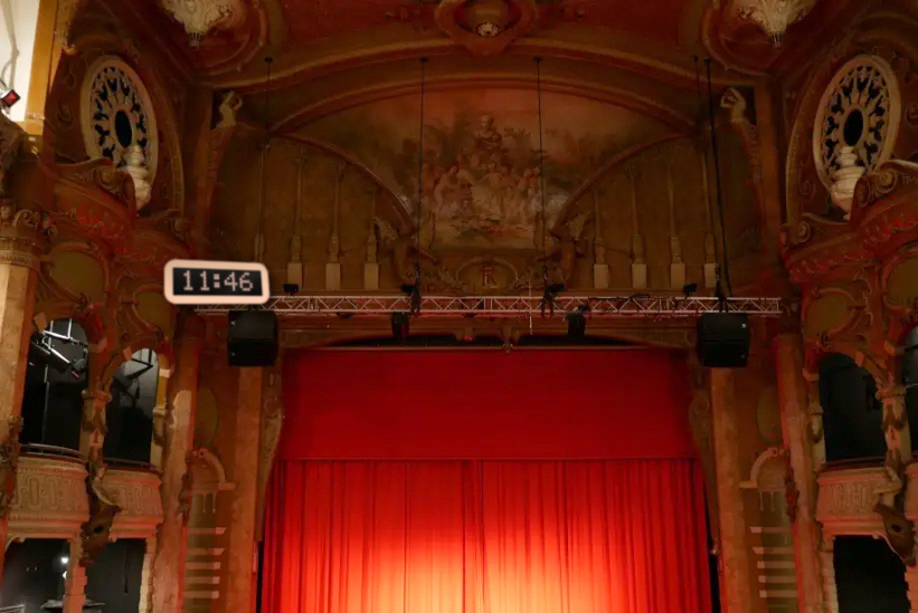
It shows {"hour": 11, "minute": 46}
